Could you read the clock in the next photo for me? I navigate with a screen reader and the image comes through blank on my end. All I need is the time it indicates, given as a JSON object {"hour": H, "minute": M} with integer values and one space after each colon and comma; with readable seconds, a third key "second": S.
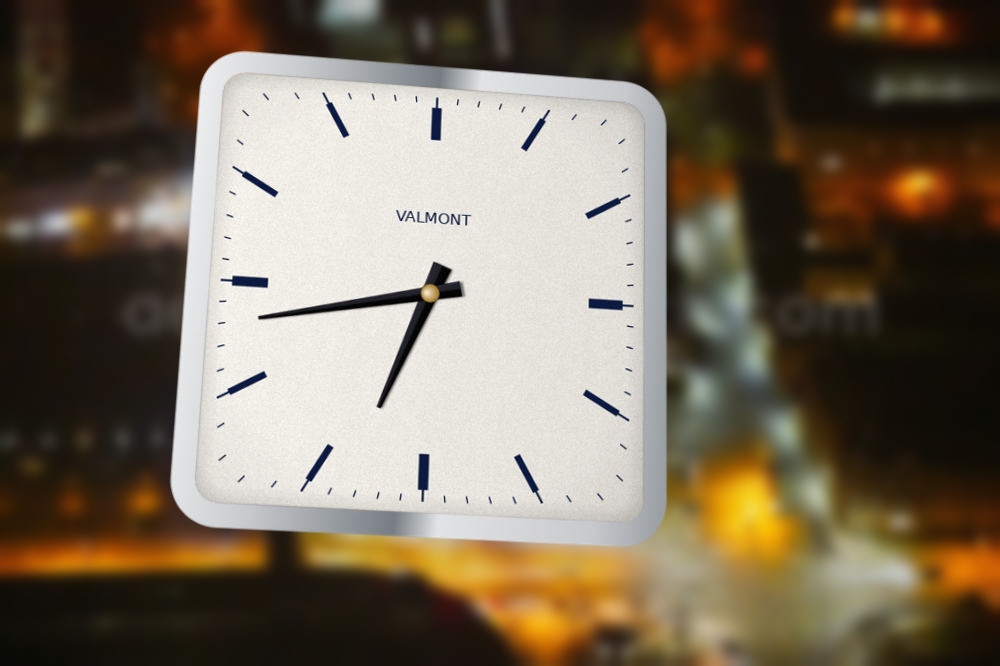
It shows {"hour": 6, "minute": 43}
